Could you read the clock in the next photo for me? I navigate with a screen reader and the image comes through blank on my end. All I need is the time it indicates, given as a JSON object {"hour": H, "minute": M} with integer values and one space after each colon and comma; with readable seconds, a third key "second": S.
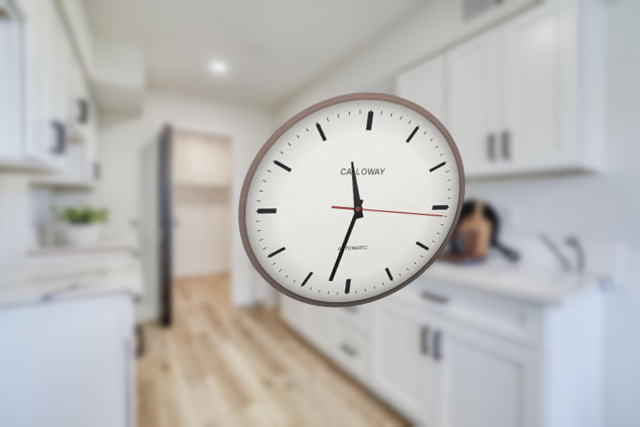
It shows {"hour": 11, "minute": 32, "second": 16}
